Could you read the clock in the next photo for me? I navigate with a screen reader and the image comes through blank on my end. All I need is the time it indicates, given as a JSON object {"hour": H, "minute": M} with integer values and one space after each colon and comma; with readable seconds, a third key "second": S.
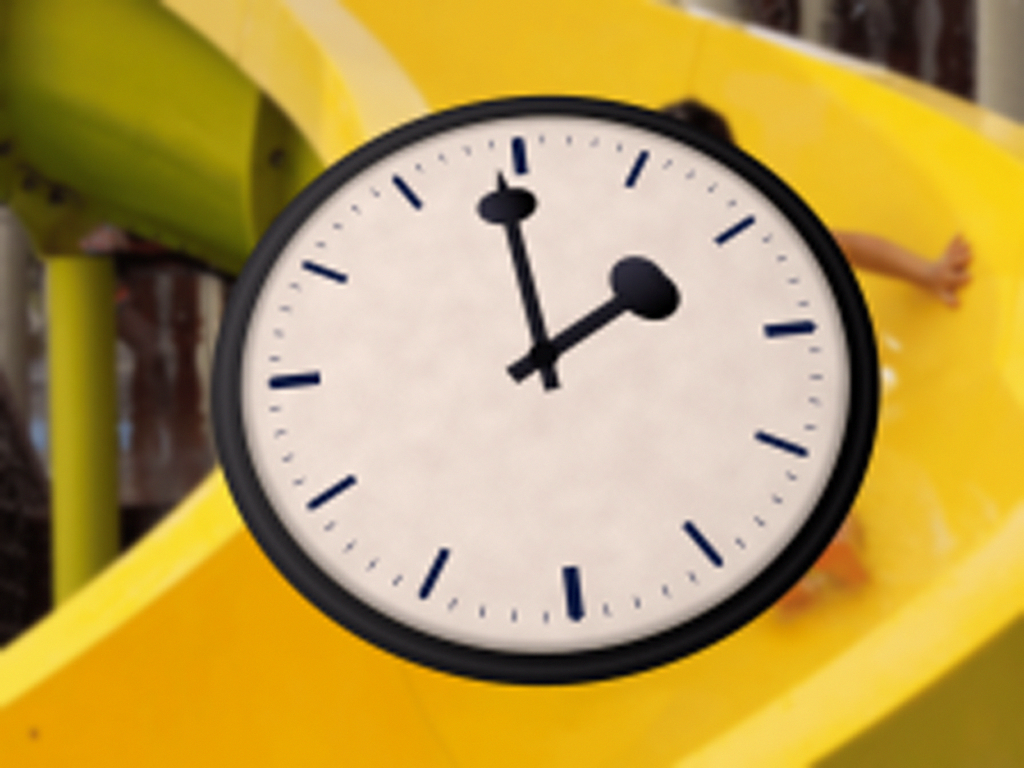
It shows {"hour": 1, "minute": 59}
